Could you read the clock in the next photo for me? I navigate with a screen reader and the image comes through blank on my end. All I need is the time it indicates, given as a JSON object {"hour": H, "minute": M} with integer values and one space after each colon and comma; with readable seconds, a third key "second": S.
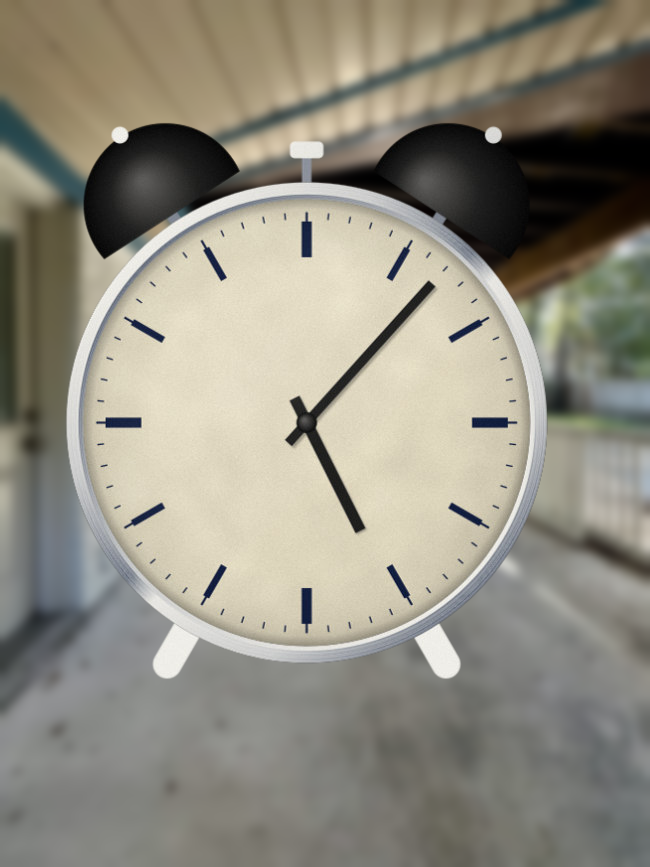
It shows {"hour": 5, "minute": 7}
